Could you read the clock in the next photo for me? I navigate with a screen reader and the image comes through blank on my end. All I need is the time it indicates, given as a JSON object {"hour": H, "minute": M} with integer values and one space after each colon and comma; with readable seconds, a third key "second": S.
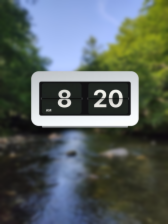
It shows {"hour": 8, "minute": 20}
